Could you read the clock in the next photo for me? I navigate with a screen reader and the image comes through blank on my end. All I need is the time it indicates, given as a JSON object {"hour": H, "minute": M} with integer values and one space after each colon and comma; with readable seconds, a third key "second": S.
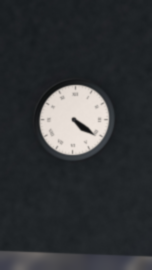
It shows {"hour": 4, "minute": 21}
